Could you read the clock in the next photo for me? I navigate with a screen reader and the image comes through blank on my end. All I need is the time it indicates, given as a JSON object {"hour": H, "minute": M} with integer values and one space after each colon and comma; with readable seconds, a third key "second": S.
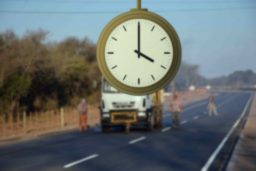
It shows {"hour": 4, "minute": 0}
